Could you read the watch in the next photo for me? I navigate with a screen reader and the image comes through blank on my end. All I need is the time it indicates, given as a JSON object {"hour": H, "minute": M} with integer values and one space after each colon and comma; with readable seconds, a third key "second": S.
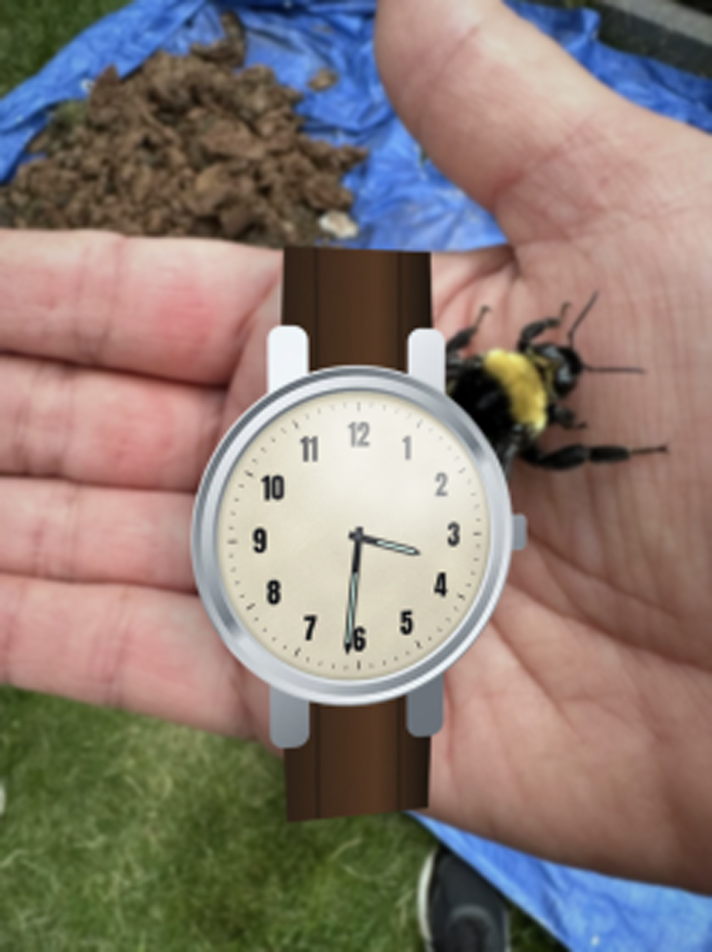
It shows {"hour": 3, "minute": 31}
